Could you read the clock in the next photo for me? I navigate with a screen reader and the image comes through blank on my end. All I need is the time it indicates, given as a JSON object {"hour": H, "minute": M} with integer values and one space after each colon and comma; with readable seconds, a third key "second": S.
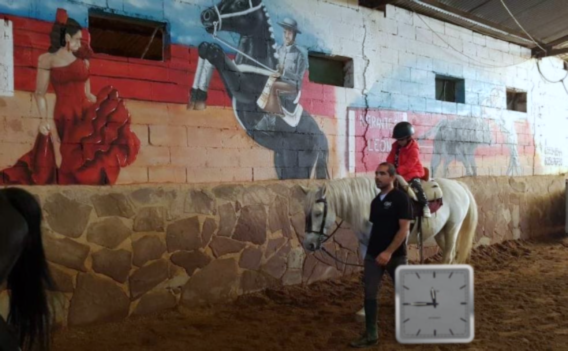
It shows {"hour": 11, "minute": 45}
